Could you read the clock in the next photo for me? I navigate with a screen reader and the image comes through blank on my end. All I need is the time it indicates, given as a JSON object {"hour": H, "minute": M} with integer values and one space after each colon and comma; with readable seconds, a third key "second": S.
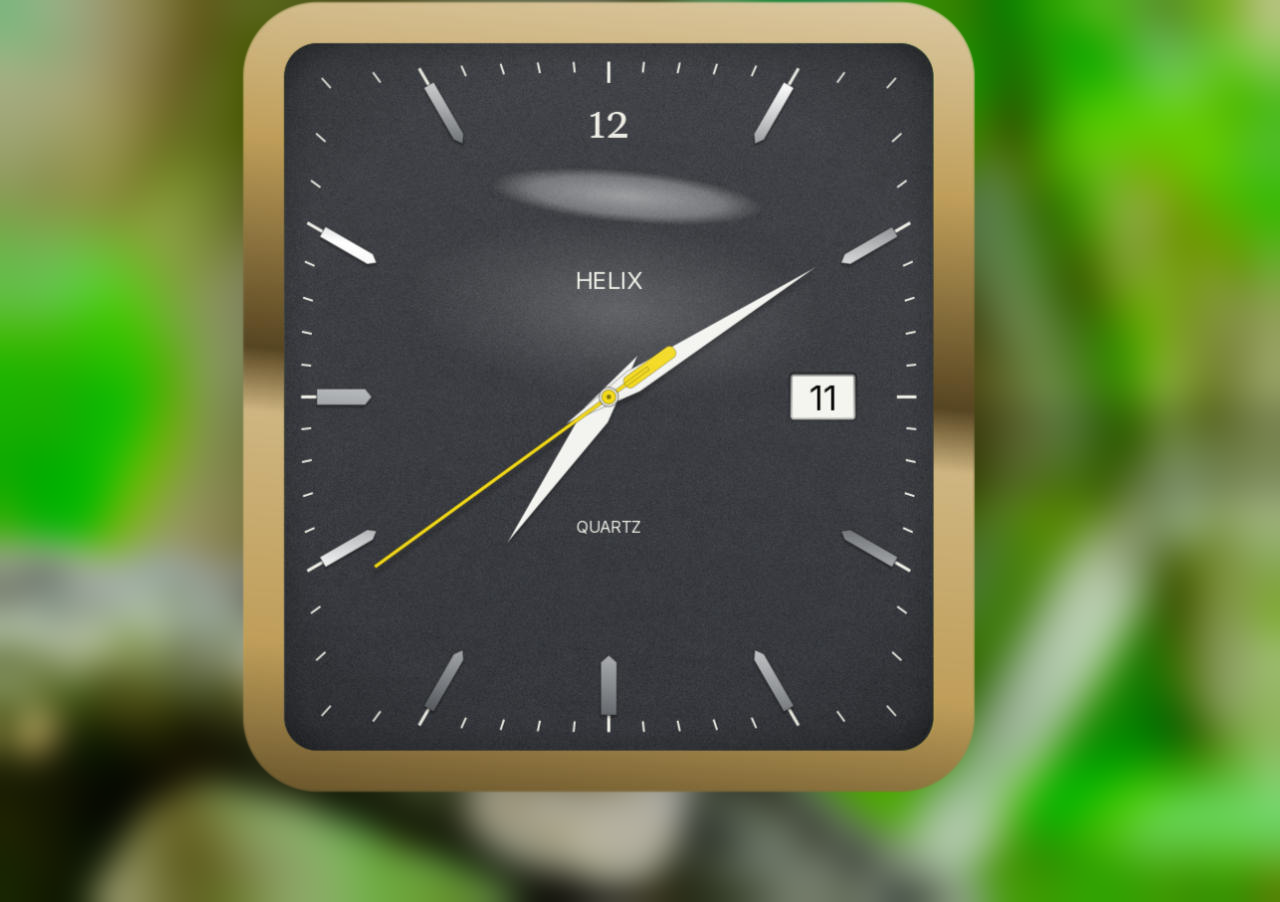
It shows {"hour": 7, "minute": 9, "second": 39}
